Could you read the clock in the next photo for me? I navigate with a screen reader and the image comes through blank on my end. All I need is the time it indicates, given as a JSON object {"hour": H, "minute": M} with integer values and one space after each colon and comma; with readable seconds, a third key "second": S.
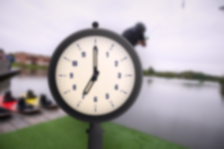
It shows {"hour": 7, "minute": 0}
